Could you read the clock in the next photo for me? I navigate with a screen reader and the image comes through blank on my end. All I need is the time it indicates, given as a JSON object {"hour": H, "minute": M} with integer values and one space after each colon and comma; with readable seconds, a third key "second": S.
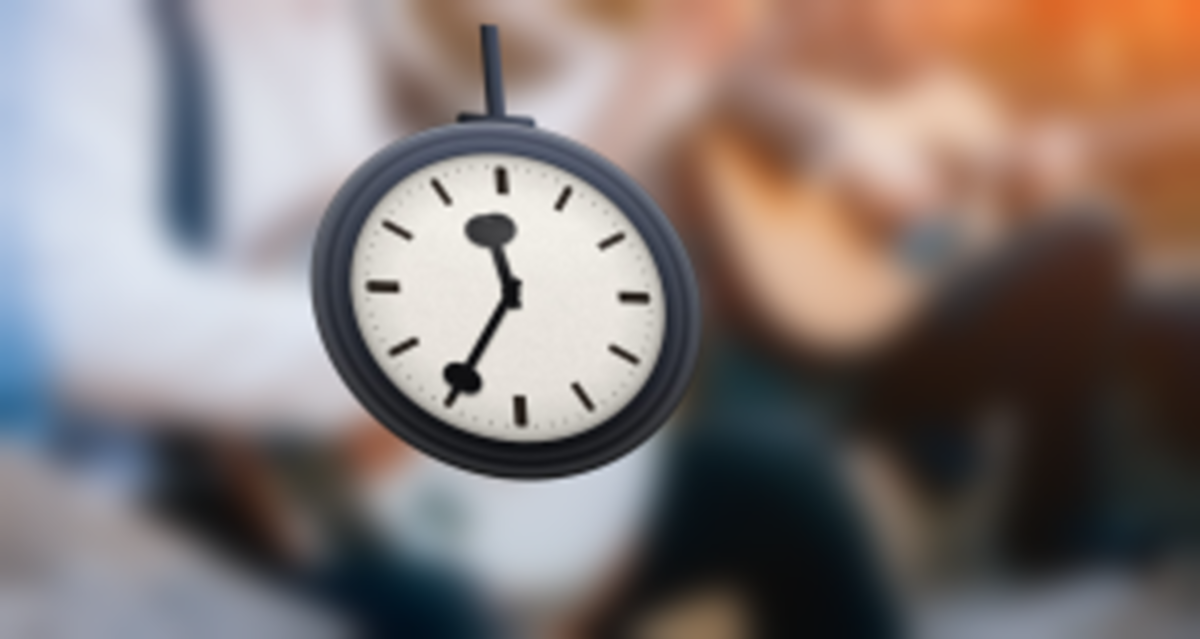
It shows {"hour": 11, "minute": 35}
